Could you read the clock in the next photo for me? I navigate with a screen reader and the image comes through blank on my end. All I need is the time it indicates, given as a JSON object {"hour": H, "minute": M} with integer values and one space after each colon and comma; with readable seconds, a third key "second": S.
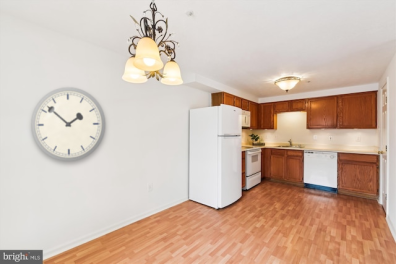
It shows {"hour": 1, "minute": 52}
